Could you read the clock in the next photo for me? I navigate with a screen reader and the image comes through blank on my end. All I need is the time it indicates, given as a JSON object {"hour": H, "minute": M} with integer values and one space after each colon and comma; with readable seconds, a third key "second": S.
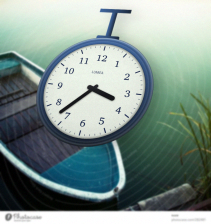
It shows {"hour": 3, "minute": 37}
